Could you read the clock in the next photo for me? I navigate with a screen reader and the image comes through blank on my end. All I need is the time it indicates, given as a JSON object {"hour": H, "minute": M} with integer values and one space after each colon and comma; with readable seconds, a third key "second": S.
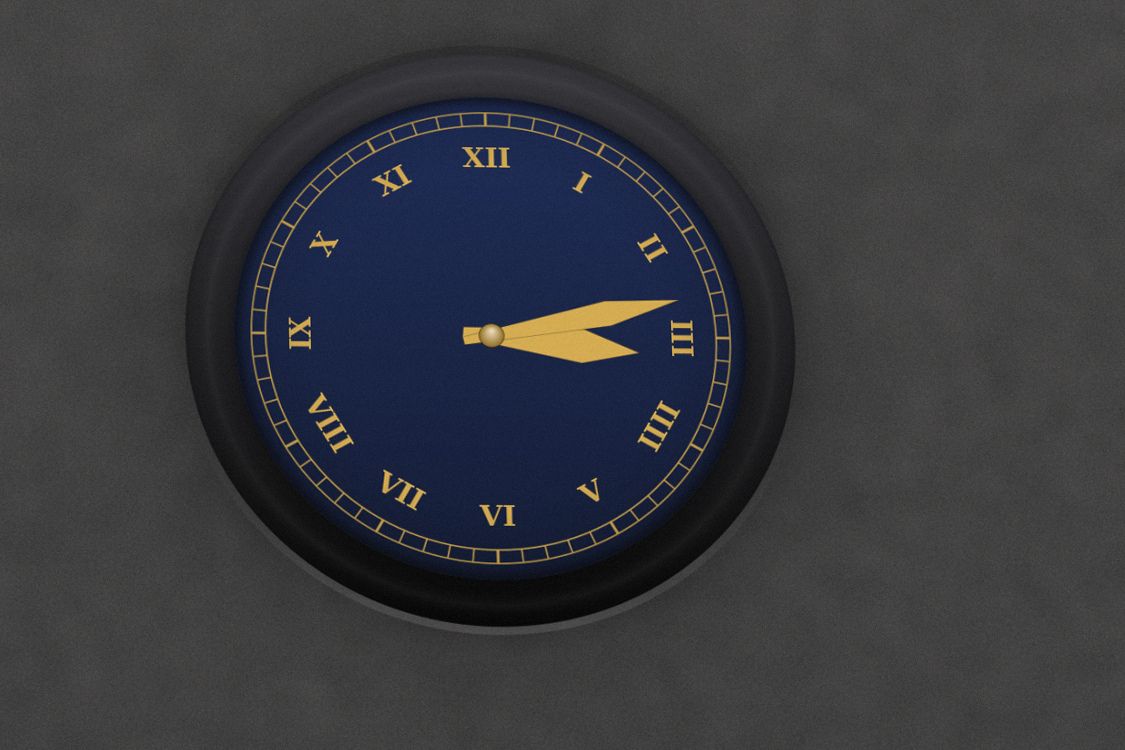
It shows {"hour": 3, "minute": 13}
